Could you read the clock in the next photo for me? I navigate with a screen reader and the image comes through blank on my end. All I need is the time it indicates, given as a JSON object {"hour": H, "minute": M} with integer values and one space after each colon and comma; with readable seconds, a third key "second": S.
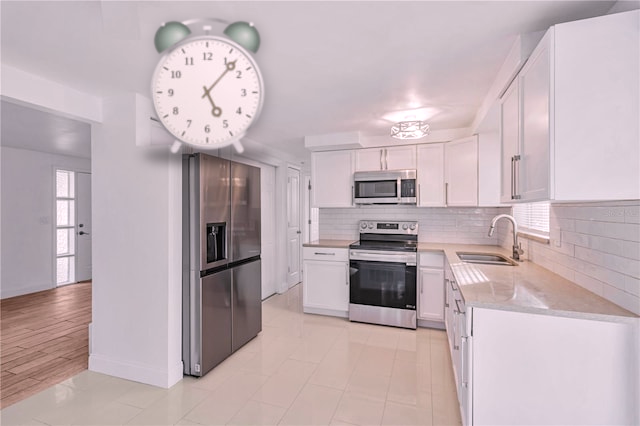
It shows {"hour": 5, "minute": 7}
